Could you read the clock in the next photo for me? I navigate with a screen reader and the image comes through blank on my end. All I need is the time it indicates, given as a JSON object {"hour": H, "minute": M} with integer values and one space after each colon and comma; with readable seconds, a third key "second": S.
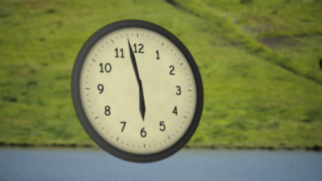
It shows {"hour": 5, "minute": 58}
